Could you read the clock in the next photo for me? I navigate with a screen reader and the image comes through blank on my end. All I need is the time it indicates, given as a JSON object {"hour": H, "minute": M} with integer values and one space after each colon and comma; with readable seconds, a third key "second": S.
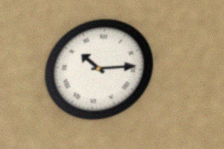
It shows {"hour": 10, "minute": 14}
